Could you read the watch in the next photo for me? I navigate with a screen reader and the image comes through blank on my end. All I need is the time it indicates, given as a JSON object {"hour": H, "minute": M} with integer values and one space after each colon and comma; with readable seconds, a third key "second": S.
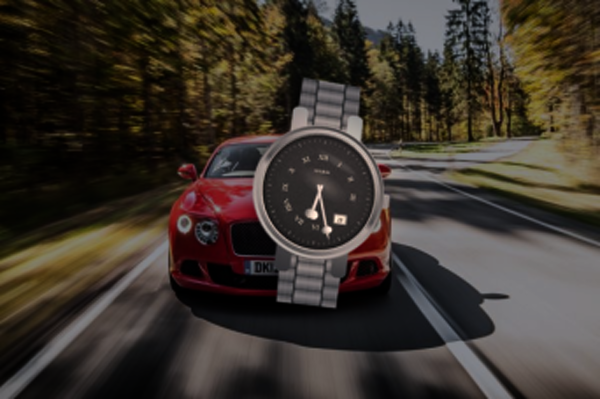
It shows {"hour": 6, "minute": 27}
